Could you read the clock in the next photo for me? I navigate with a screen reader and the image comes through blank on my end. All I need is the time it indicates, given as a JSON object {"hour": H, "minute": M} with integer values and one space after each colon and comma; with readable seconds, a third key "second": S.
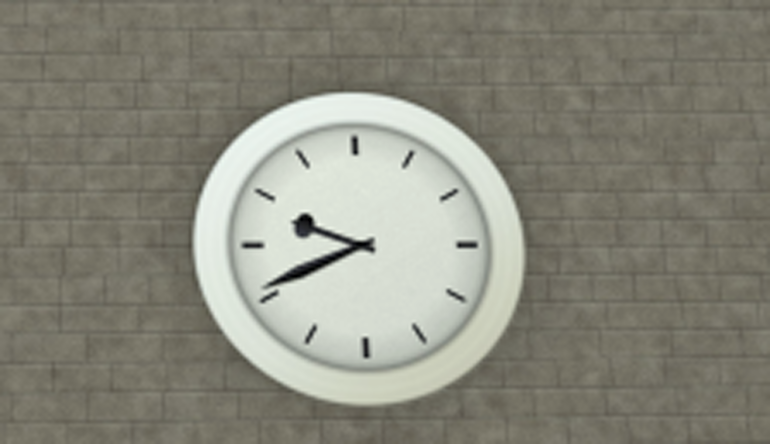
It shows {"hour": 9, "minute": 41}
